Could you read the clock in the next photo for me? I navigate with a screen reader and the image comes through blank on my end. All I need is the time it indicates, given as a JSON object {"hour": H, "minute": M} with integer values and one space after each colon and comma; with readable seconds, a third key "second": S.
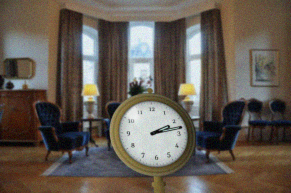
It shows {"hour": 2, "minute": 13}
